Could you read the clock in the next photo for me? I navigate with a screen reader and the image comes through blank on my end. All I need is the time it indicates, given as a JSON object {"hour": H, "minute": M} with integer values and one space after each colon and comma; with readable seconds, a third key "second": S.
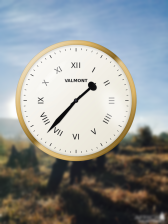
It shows {"hour": 1, "minute": 37}
